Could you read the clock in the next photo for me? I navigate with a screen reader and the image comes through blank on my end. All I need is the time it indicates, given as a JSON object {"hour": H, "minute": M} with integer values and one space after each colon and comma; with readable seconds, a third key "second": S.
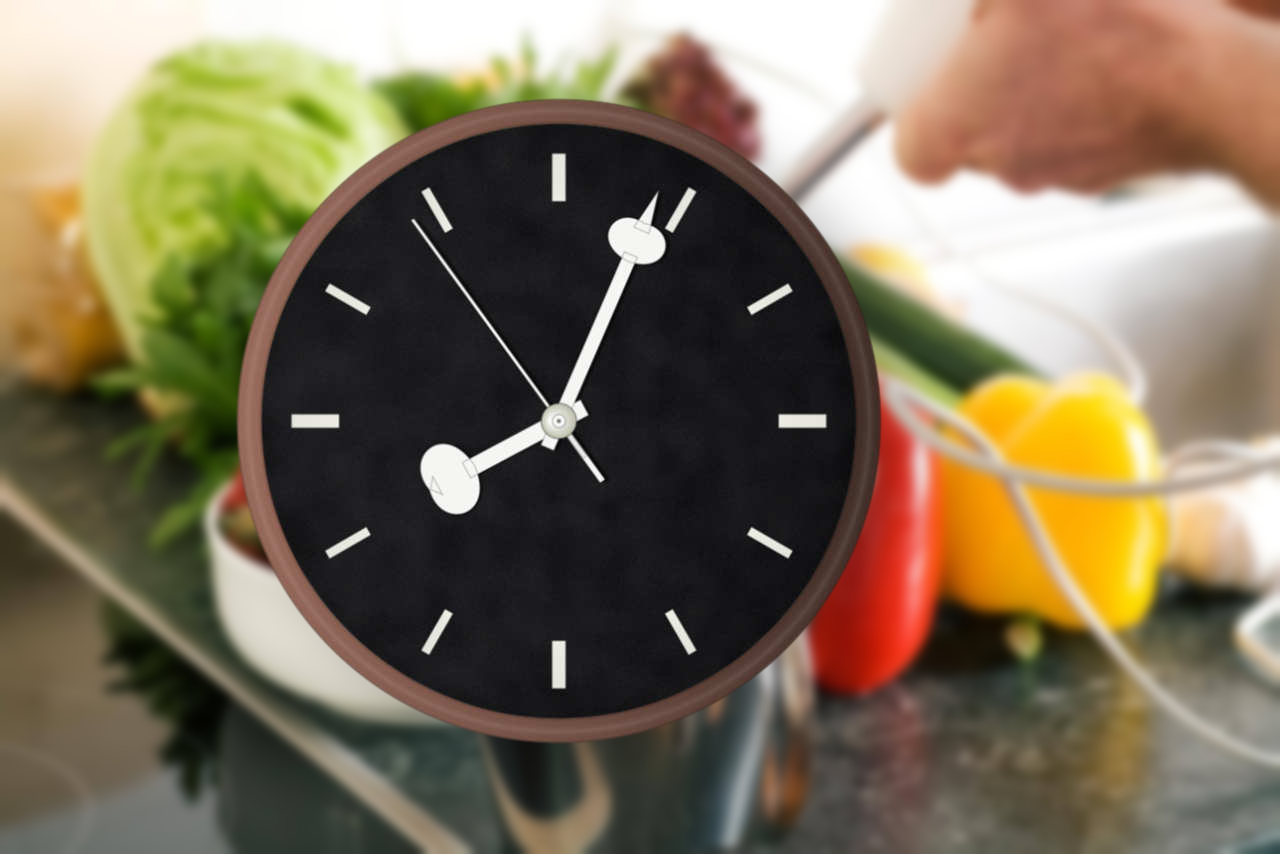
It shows {"hour": 8, "minute": 3, "second": 54}
